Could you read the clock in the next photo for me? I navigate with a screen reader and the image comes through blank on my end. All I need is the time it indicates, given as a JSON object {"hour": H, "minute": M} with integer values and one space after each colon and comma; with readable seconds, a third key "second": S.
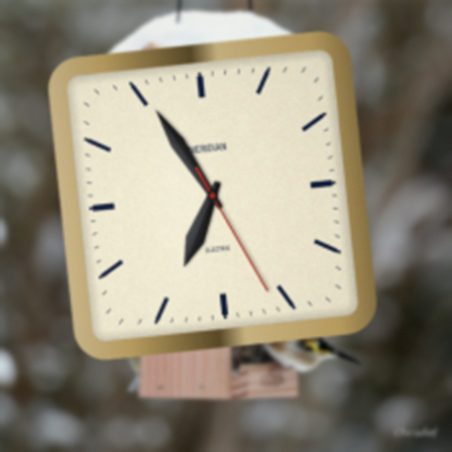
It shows {"hour": 6, "minute": 55, "second": 26}
